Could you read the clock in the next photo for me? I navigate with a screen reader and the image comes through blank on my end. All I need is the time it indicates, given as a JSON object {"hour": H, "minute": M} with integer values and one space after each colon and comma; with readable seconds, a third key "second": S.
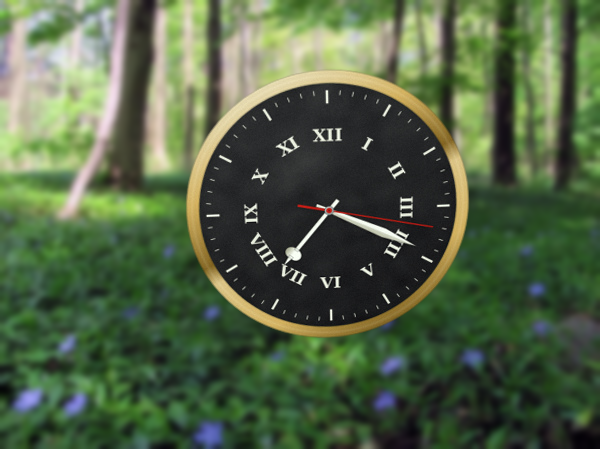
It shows {"hour": 7, "minute": 19, "second": 17}
